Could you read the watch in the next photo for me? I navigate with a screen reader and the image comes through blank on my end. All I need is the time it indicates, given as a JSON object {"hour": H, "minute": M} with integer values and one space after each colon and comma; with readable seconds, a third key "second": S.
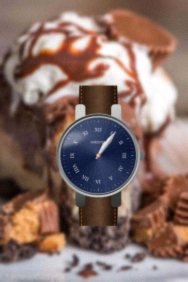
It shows {"hour": 1, "minute": 6}
